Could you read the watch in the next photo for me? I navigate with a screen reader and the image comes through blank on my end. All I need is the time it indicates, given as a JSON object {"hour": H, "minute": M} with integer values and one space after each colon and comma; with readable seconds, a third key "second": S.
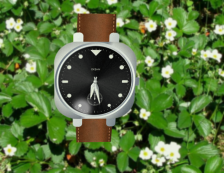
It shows {"hour": 6, "minute": 28}
